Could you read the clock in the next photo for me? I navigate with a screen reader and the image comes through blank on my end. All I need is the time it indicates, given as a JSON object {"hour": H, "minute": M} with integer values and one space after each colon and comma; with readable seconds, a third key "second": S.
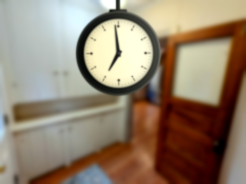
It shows {"hour": 6, "minute": 59}
